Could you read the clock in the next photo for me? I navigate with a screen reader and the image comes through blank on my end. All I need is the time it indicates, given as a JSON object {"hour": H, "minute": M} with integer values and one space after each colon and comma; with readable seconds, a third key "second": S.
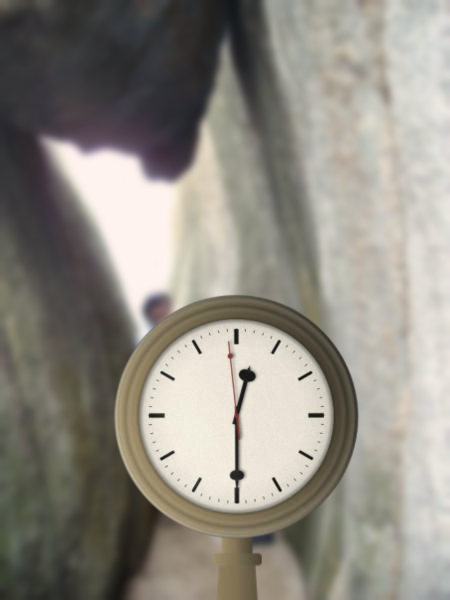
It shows {"hour": 12, "minute": 29, "second": 59}
